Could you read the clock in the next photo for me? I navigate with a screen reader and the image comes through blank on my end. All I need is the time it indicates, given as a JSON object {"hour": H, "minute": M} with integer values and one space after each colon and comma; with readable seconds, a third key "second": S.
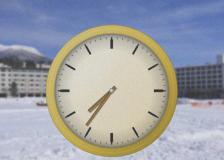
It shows {"hour": 7, "minute": 36}
